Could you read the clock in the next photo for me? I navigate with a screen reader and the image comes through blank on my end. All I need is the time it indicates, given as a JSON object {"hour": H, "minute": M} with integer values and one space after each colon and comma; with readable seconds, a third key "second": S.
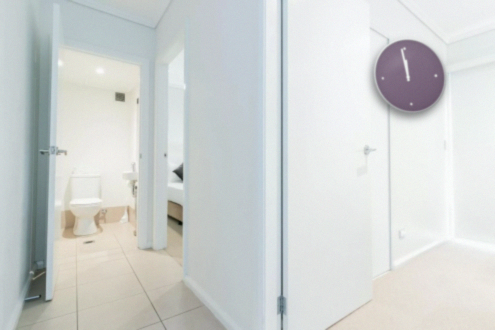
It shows {"hour": 11, "minute": 59}
